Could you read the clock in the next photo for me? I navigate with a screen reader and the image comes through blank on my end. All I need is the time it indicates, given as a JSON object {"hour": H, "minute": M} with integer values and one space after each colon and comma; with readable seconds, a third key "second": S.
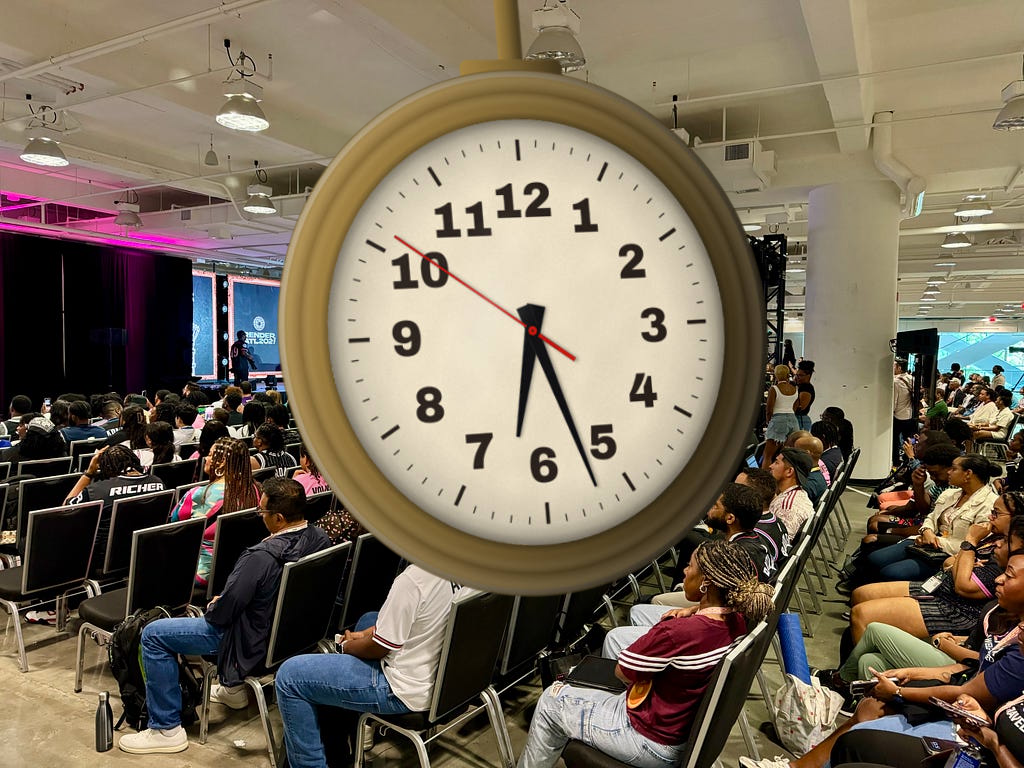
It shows {"hour": 6, "minute": 26, "second": 51}
